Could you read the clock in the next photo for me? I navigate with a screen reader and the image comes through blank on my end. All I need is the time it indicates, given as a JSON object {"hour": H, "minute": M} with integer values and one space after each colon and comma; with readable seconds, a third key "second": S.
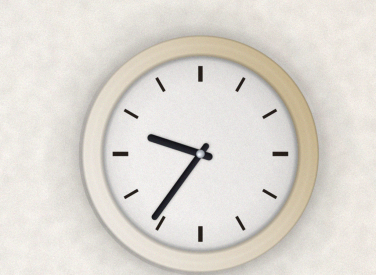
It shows {"hour": 9, "minute": 36}
